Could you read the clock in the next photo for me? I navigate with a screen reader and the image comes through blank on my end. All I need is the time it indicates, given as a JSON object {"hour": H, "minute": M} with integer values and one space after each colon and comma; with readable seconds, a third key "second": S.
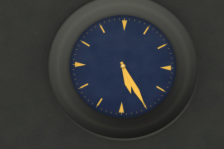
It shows {"hour": 5, "minute": 25}
